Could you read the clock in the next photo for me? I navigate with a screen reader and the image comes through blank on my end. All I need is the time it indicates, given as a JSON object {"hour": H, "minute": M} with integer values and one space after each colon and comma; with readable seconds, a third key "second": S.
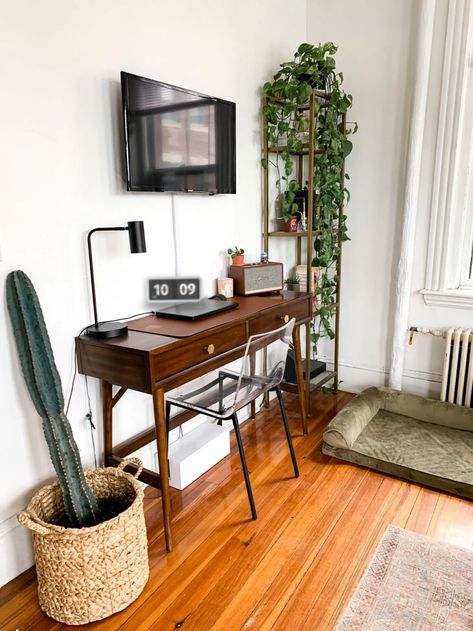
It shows {"hour": 10, "minute": 9}
